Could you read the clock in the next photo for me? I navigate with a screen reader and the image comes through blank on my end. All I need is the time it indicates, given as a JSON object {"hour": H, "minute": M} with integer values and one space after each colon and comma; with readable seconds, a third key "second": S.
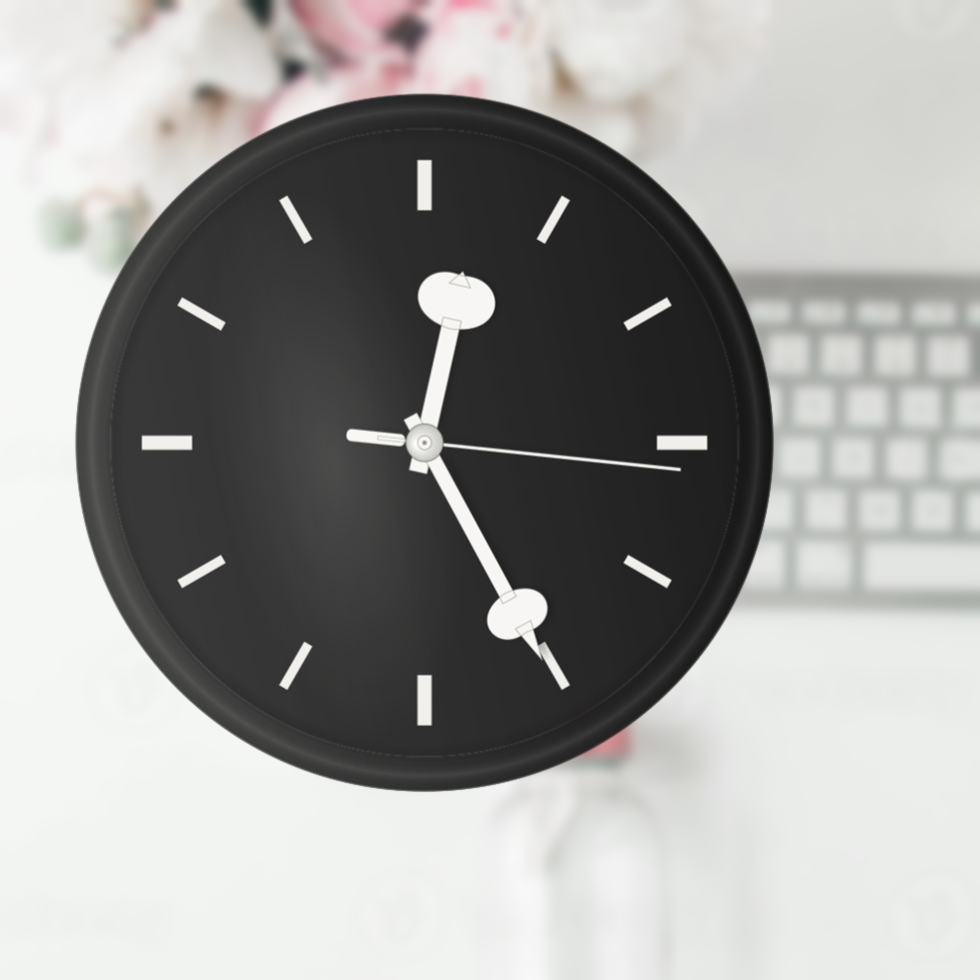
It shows {"hour": 12, "minute": 25, "second": 16}
